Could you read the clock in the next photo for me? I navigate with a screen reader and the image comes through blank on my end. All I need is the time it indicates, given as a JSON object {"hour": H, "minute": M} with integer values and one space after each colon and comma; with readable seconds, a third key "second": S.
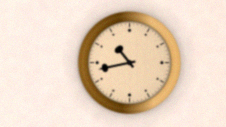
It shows {"hour": 10, "minute": 43}
